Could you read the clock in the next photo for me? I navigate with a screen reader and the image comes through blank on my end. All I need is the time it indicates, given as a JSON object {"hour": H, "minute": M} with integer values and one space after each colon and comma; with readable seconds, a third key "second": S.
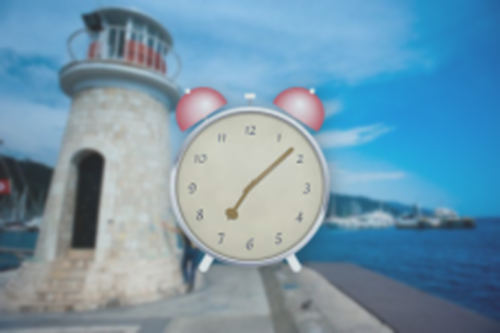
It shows {"hour": 7, "minute": 8}
